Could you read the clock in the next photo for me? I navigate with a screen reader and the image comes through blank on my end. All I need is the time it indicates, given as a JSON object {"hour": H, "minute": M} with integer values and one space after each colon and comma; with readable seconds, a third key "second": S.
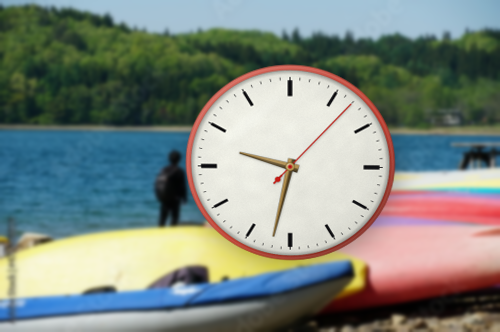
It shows {"hour": 9, "minute": 32, "second": 7}
